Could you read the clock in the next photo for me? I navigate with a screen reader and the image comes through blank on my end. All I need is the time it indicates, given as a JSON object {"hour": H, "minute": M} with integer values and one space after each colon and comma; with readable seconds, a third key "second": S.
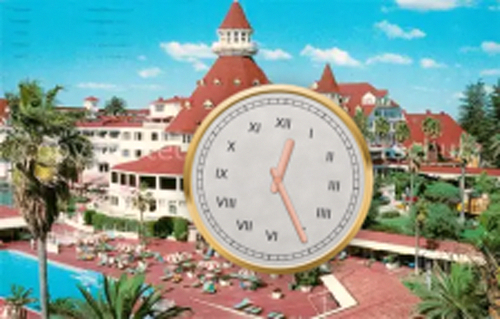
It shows {"hour": 12, "minute": 25}
